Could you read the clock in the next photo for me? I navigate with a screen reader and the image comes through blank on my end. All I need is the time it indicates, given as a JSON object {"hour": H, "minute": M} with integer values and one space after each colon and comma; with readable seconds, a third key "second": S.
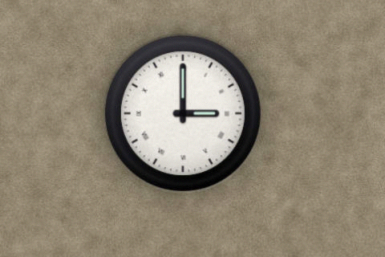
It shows {"hour": 3, "minute": 0}
